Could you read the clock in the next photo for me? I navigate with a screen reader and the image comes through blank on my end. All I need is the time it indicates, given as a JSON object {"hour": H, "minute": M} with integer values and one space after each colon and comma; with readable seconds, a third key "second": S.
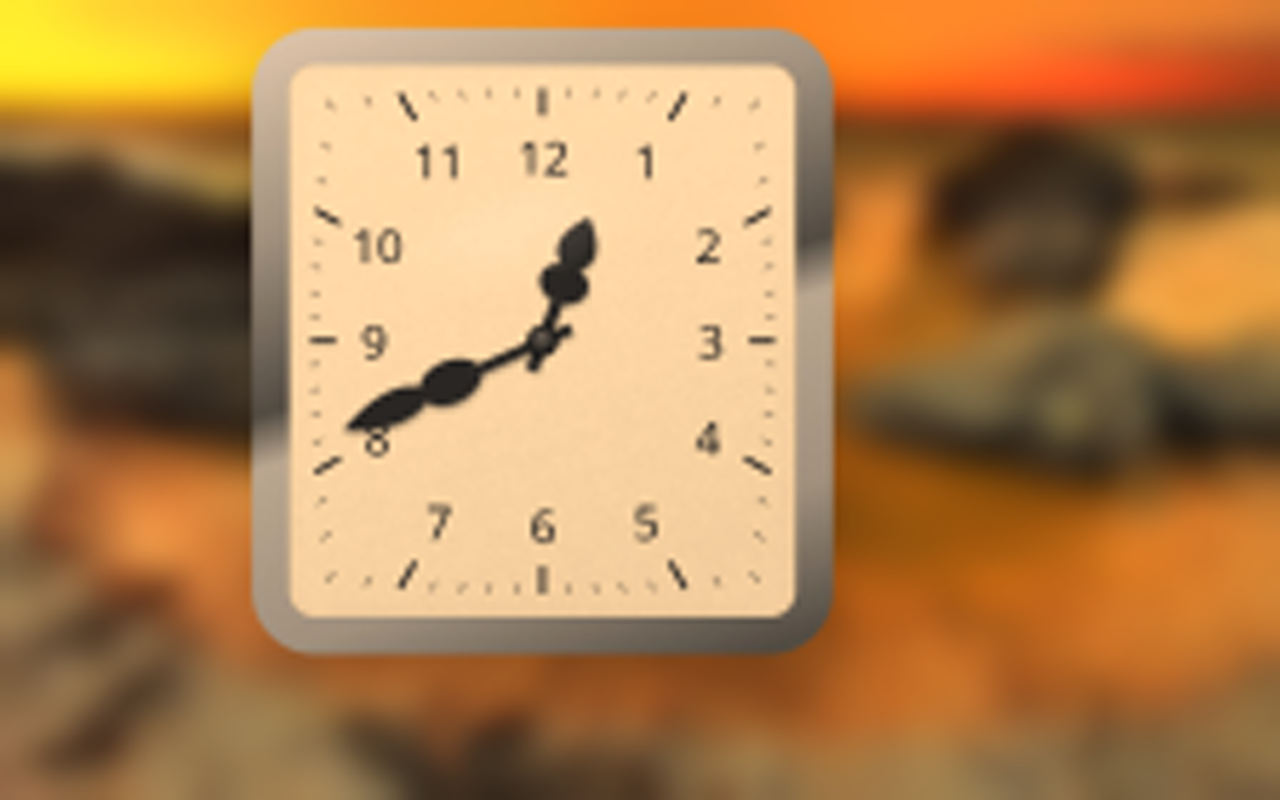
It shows {"hour": 12, "minute": 41}
